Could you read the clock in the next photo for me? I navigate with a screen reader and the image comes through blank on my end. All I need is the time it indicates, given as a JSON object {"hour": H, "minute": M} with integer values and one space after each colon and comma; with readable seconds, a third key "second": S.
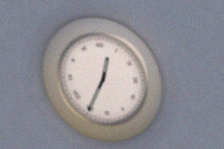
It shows {"hour": 12, "minute": 35}
